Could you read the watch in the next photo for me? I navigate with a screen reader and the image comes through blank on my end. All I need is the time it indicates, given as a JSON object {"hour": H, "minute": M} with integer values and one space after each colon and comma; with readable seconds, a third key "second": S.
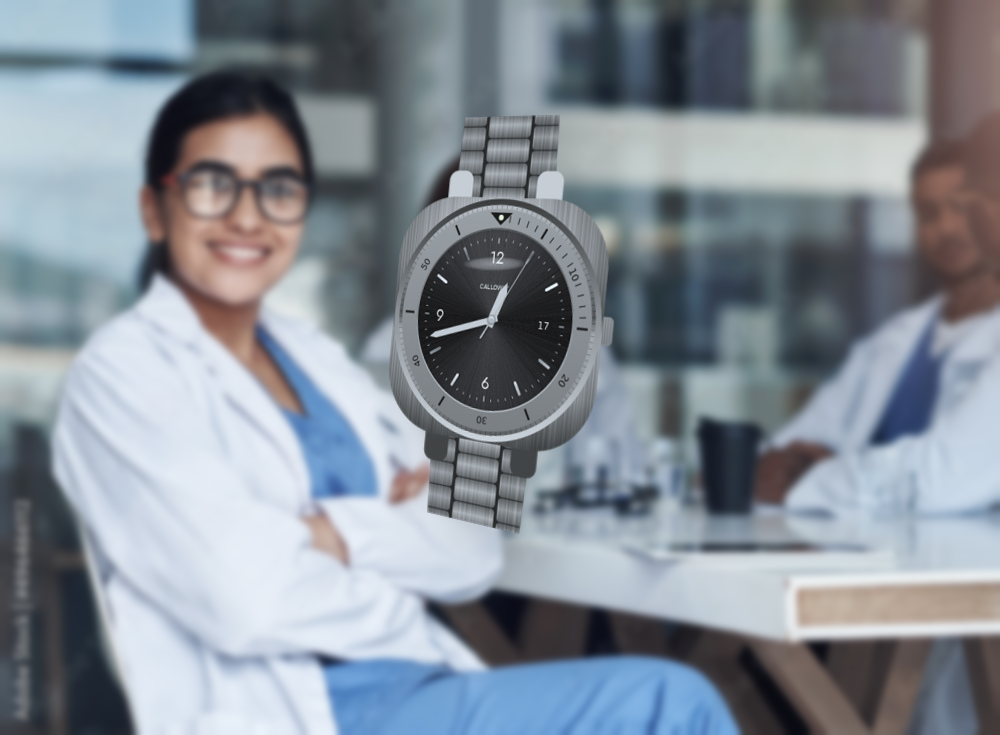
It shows {"hour": 12, "minute": 42, "second": 5}
